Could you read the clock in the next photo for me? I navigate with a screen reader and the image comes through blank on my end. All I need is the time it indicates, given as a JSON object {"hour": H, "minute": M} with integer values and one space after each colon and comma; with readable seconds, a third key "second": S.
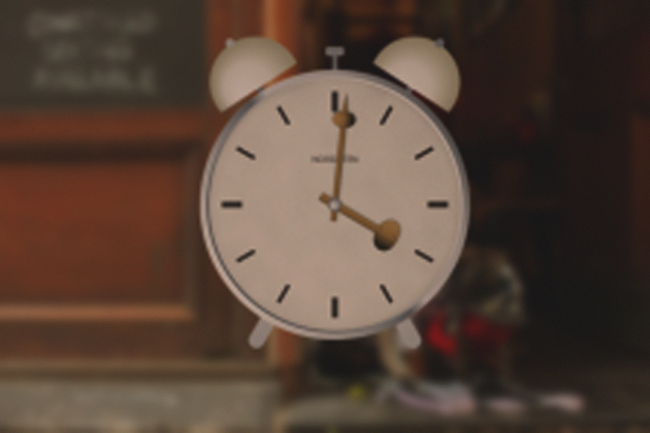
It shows {"hour": 4, "minute": 1}
